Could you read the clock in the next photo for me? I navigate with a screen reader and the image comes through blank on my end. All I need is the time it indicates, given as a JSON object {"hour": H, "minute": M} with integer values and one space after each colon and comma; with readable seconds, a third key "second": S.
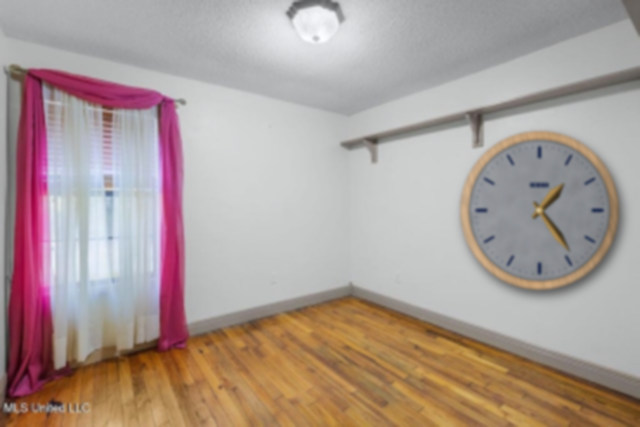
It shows {"hour": 1, "minute": 24}
